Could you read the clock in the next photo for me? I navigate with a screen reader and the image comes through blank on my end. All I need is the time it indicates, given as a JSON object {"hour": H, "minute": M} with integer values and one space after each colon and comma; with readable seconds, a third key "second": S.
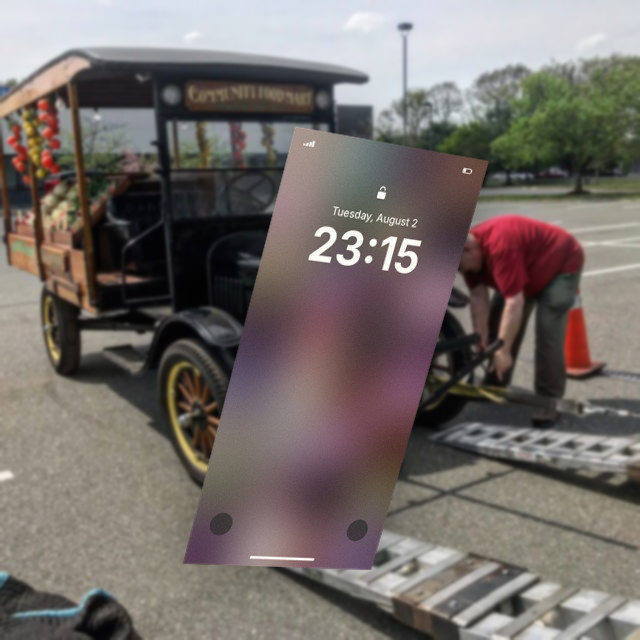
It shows {"hour": 23, "minute": 15}
